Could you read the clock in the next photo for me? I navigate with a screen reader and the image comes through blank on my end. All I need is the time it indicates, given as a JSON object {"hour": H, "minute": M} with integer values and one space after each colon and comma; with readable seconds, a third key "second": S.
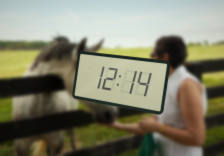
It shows {"hour": 12, "minute": 14}
